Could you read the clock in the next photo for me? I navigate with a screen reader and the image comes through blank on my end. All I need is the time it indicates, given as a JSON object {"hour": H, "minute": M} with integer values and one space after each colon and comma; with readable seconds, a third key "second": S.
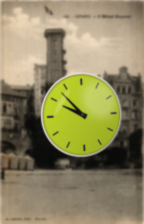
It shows {"hour": 9, "minute": 53}
